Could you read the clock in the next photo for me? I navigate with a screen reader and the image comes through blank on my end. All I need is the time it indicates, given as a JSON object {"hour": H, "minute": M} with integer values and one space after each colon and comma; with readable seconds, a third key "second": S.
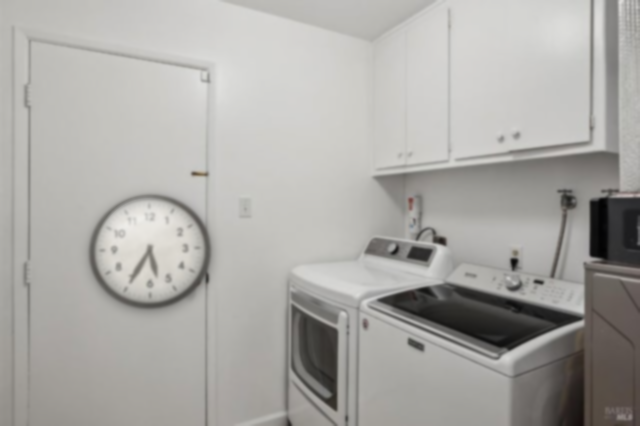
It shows {"hour": 5, "minute": 35}
